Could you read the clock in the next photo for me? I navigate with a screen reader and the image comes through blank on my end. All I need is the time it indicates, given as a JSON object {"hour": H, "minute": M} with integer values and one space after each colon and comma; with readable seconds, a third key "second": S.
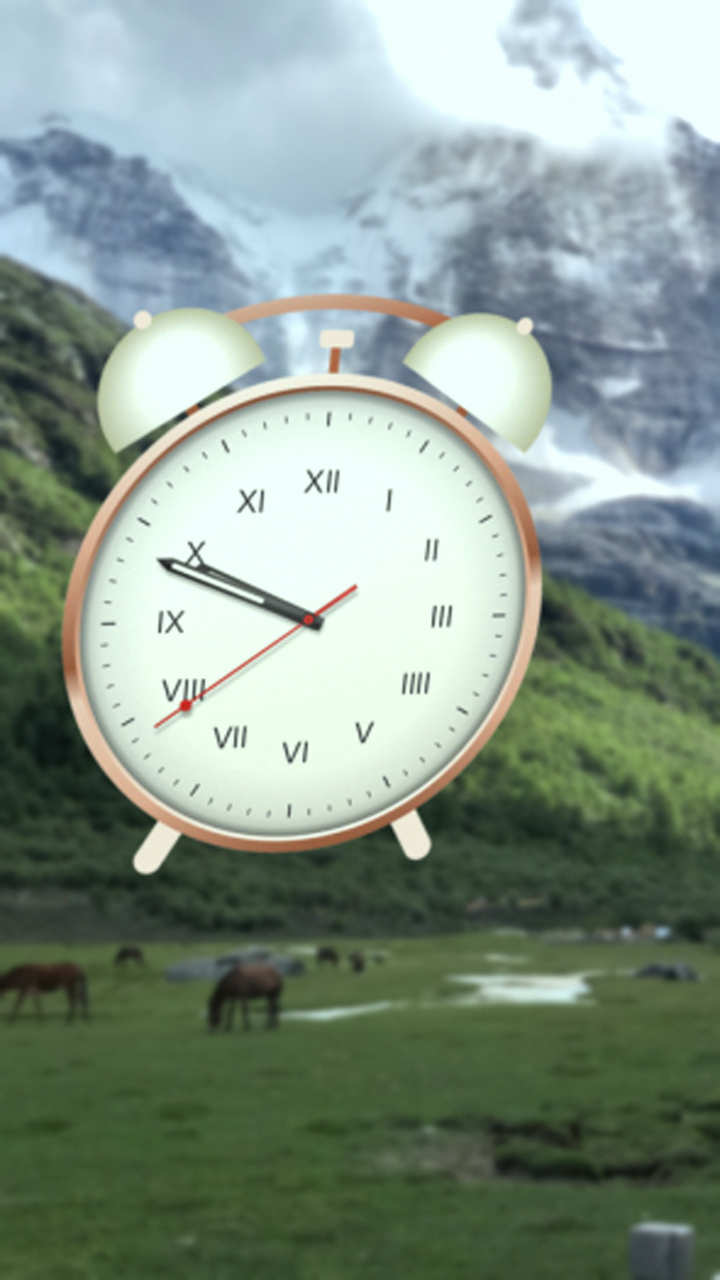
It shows {"hour": 9, "minute": 48, "second": 39}
